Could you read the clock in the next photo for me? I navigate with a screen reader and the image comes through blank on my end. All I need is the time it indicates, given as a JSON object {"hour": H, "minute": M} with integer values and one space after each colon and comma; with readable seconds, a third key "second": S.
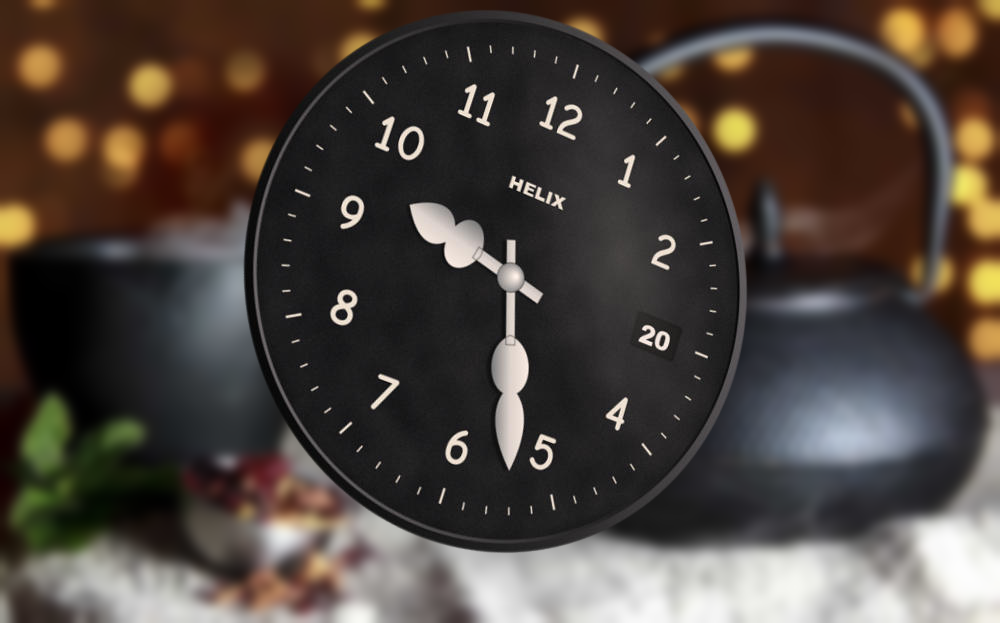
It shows {"hour": 9, "minute": 27}
